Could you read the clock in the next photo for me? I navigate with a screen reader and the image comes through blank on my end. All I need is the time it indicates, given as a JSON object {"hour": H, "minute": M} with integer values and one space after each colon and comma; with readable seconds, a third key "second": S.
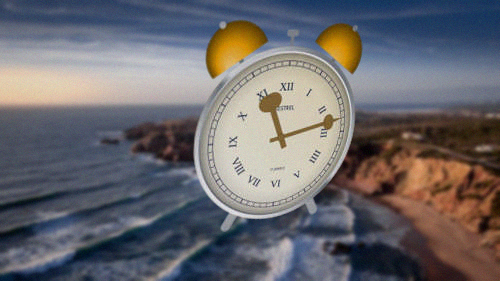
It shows {"hour": 11, "minute": 13}
